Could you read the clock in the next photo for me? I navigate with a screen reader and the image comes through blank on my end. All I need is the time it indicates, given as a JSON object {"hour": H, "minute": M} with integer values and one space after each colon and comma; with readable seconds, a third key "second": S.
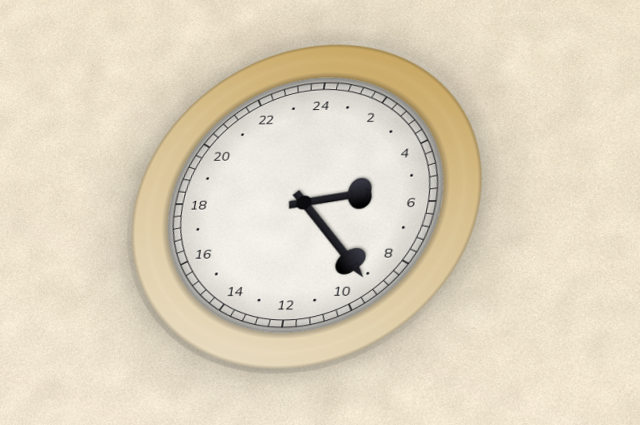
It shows {"hour": 5, "minute": 23}
